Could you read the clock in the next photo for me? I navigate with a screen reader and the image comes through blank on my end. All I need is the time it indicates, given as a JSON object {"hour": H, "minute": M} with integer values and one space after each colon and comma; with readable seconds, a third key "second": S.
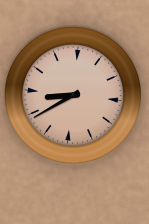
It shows {"hour": 8, "minute": 39}
